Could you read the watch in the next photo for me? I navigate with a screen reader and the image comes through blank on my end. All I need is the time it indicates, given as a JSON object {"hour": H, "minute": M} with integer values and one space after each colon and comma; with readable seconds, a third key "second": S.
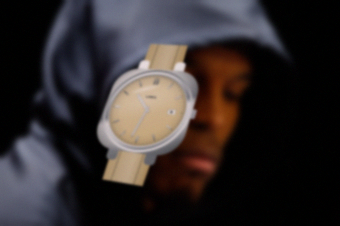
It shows {"hour": 10, "minute": 32}
